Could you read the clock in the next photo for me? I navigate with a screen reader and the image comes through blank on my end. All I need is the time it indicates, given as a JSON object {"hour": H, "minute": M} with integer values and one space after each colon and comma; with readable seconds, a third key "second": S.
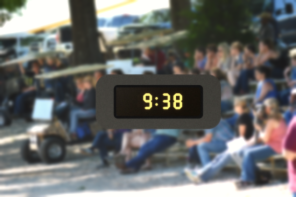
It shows {"hour": 9, "minute": 38}
